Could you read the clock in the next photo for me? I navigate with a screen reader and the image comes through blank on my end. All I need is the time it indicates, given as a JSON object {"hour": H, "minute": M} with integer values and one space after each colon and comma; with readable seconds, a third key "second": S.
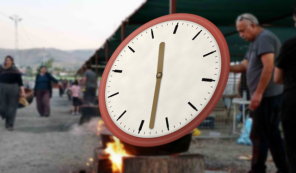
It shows {"hour": 11, "minute": 28}
